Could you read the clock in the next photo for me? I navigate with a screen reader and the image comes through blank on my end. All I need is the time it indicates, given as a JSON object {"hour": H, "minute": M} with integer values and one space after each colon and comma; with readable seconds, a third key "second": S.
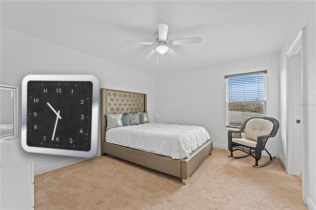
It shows {"hour": 10, "minute": 32}
